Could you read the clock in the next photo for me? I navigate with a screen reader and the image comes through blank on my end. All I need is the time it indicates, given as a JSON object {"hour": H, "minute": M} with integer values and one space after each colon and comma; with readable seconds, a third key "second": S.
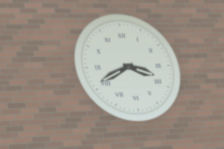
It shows {"hour": 3, "minute": 41}
